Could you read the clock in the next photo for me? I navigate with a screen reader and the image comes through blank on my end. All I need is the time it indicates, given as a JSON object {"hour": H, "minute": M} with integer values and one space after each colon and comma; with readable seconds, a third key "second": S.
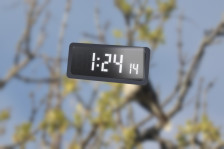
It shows {"hour": 1, "minute": 24, "second": 14}
